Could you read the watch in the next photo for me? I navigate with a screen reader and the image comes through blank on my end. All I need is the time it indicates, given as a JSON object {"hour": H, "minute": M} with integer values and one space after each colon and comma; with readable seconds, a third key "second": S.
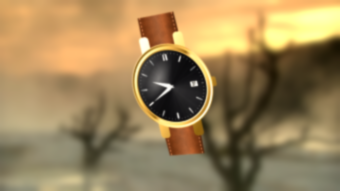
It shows {"hour": 9, "minute": 40}
